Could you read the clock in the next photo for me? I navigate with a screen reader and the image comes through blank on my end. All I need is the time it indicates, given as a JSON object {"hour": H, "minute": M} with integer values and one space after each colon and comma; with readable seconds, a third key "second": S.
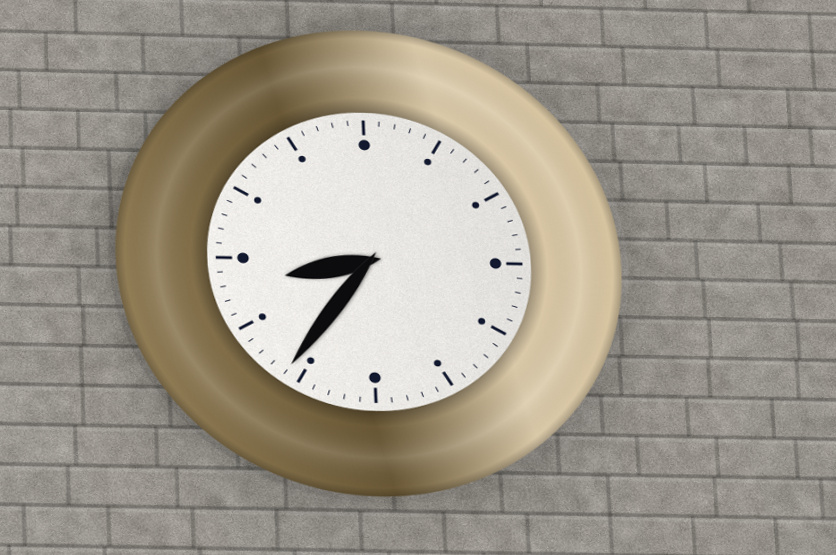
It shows {"hour": 8, "minute": 36}
